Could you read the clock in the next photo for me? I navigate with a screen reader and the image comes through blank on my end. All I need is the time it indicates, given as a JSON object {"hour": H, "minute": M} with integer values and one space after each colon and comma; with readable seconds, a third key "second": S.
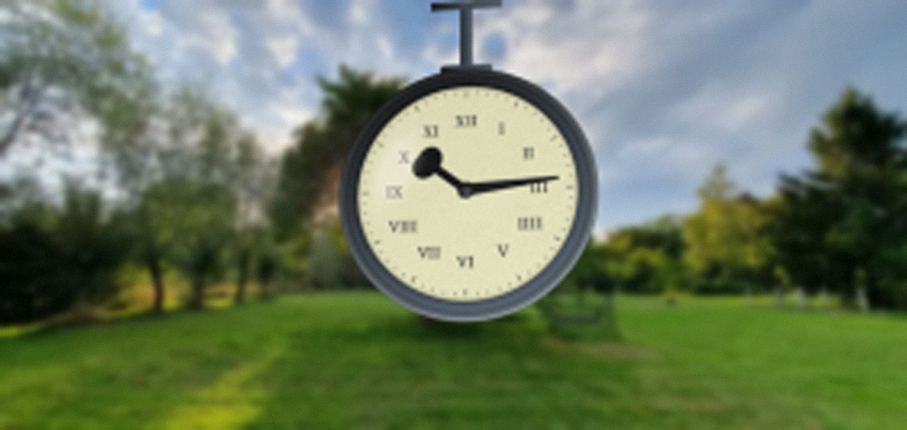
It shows {"hour": 10, "minute": 14}
